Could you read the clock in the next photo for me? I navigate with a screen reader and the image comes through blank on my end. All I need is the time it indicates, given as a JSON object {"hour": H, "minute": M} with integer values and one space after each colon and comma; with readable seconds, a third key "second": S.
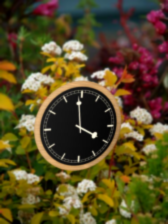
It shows {"hour": 3, "minute": 59}
